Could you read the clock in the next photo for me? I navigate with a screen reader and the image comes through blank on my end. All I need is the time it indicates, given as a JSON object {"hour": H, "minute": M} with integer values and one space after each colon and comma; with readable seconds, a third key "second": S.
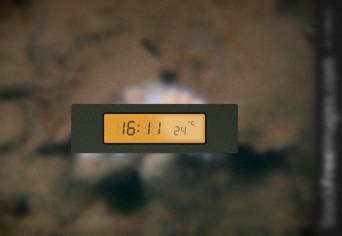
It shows {"hour": 16, "minute": 11}
